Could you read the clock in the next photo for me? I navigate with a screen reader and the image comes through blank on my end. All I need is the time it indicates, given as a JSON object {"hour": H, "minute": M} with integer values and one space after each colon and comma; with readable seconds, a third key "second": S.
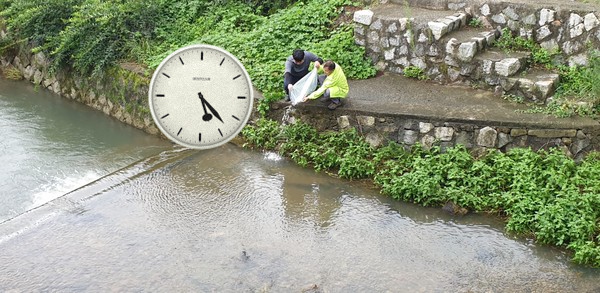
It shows {"hour": 5, "minute": 23}
